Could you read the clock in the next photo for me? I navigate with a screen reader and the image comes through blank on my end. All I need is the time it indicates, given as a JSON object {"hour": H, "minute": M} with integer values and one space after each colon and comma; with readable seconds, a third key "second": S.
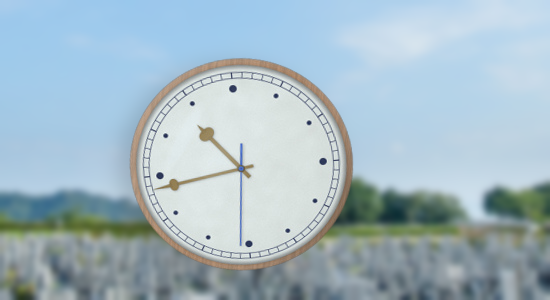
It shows {"hour": 10, "minute": 43, "second": 31}
